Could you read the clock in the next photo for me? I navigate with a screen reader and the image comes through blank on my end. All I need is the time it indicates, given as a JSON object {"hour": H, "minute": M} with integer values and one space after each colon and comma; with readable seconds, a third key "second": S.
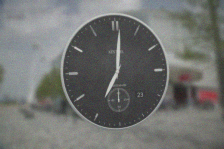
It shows {"hour": 7, "minute": 1}
